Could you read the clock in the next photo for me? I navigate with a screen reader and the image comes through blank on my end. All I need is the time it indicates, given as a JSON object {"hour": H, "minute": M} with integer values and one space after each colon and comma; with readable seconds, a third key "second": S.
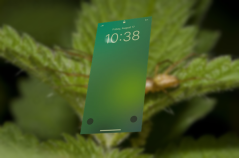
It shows {"hour": 10, "minute": 38}
